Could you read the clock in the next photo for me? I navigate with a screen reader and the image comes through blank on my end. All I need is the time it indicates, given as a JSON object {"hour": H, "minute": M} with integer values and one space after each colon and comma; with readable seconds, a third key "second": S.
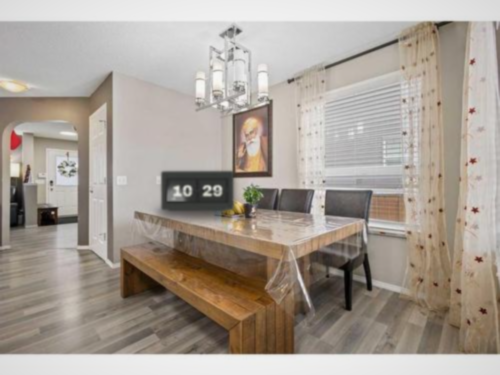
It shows {"hour": 10, "minute": 29}
